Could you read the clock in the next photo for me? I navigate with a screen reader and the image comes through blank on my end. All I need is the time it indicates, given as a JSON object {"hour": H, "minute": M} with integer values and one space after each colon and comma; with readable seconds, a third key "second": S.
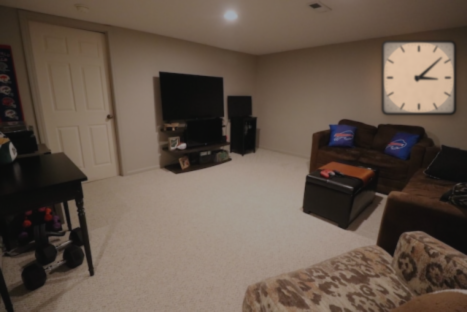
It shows {"hour": 3, "minute": 8}
